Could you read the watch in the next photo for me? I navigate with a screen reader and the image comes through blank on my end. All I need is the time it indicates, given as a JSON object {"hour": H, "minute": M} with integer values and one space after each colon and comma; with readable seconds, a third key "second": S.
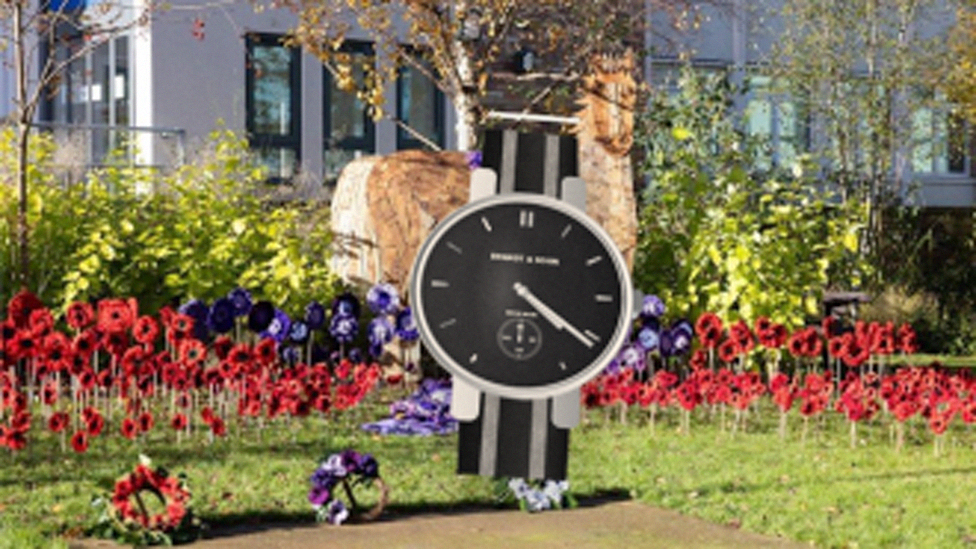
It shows {"hour": 4, "minute": 21}
